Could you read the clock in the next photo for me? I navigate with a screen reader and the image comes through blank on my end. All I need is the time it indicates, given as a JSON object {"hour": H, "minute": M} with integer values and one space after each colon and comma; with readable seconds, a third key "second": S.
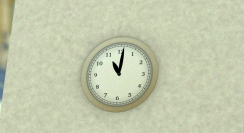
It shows {"hour": 11, "minute": 1}
